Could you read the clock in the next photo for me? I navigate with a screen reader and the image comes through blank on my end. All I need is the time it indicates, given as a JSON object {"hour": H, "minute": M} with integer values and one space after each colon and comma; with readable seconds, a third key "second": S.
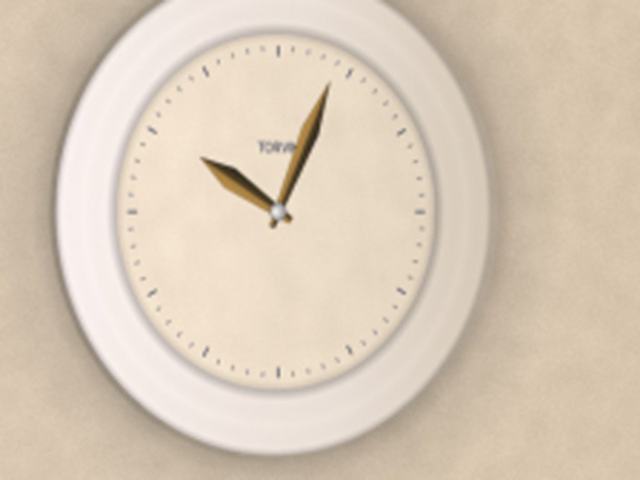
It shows {"hour": 10, "minute": 4}
